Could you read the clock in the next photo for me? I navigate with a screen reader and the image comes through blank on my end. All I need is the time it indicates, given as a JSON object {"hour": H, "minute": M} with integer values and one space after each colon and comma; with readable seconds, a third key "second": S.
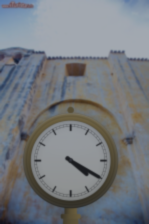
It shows {"hour": 4, "minute": 20}
